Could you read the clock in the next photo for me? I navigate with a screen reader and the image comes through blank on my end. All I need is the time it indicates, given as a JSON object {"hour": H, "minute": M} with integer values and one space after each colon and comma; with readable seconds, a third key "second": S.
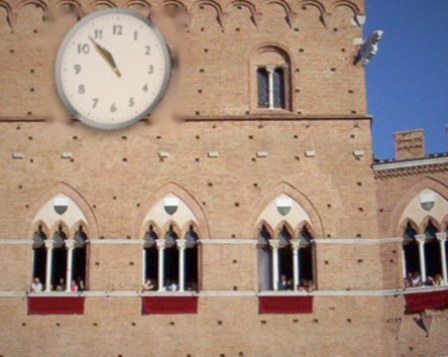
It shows {"hour": 10, "minute": 53}
